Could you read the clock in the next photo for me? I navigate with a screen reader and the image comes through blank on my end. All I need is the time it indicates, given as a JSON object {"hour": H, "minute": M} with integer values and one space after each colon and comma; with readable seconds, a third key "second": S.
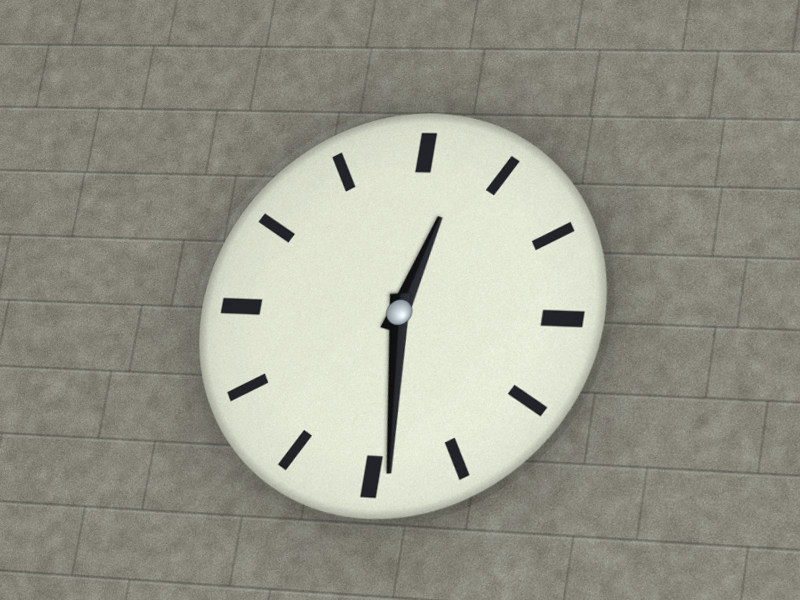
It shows {"hour": 12, "minute": 29}
